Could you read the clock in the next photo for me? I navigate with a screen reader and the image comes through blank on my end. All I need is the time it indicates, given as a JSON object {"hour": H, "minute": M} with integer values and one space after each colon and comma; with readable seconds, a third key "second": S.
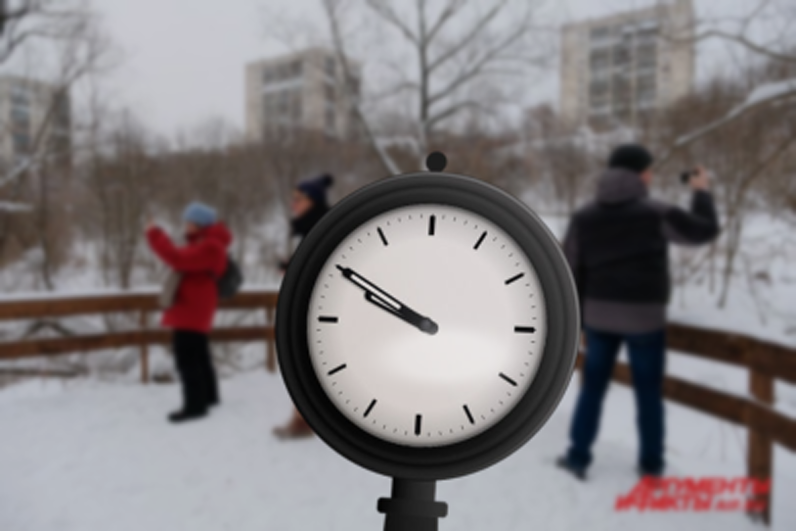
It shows {"hour": 9, "minute": 50}
